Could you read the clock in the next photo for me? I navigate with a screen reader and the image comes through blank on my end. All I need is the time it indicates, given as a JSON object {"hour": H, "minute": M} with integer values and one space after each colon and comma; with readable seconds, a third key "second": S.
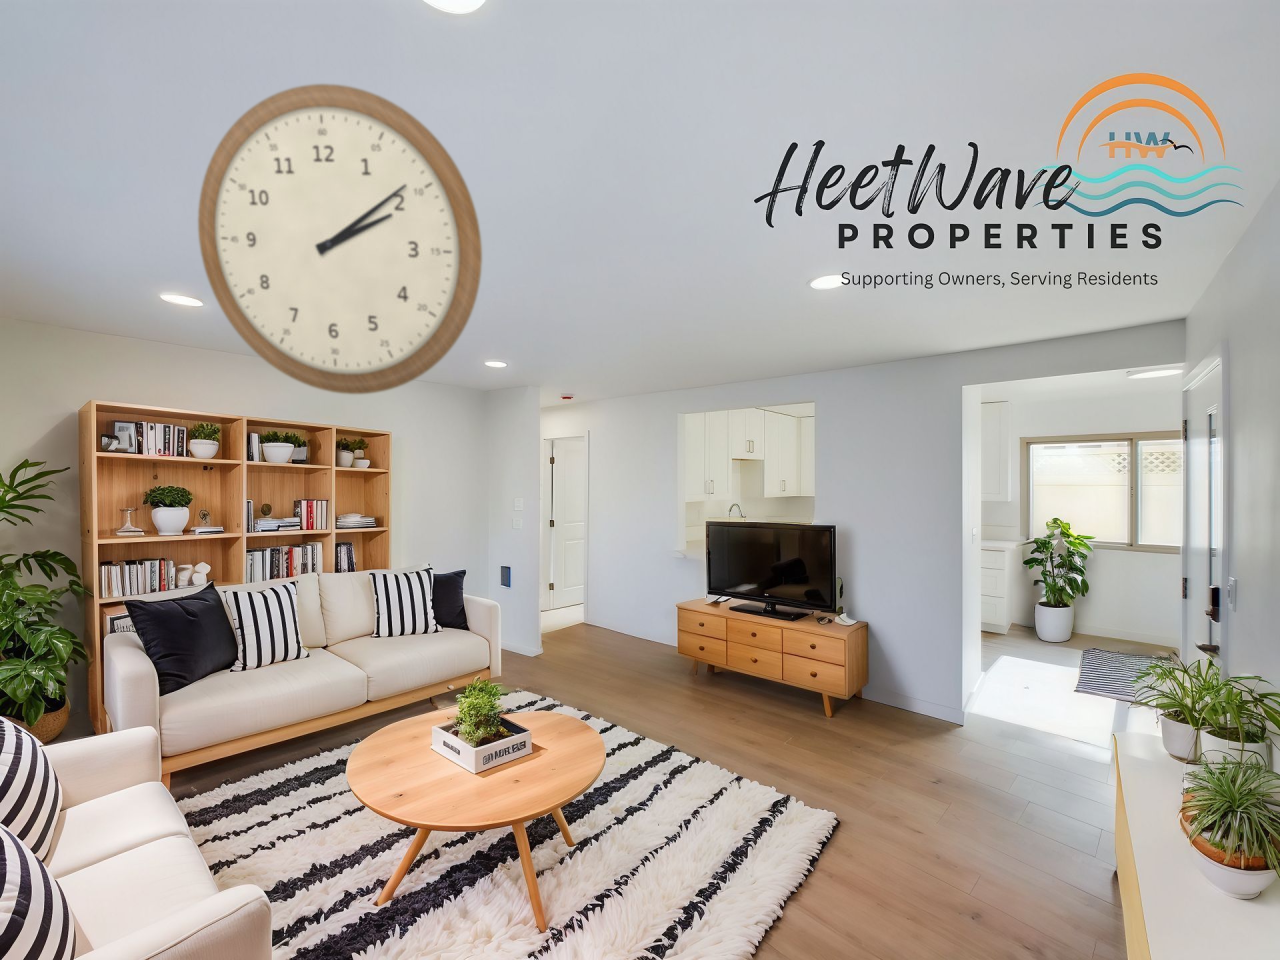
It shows {"hour": 2, "minute": 9}
